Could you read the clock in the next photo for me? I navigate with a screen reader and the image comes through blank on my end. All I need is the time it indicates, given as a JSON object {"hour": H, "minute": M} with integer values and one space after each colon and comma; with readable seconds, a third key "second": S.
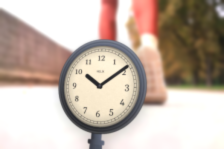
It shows {"hour": 10, "minute": 9}
